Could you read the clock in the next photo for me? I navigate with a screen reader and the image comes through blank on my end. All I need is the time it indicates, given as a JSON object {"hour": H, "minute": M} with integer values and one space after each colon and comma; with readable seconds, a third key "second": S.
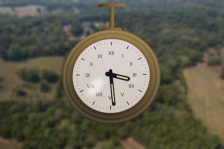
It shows {"hour": 3, "minute": 29}
